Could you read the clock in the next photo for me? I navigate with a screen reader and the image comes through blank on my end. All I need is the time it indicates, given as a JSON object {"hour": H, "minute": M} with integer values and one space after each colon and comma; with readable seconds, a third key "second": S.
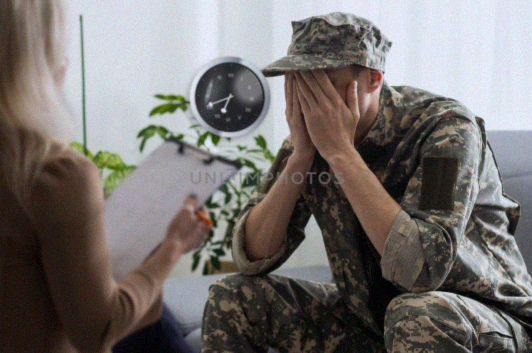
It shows {"hour": 6, "minute": 41}
